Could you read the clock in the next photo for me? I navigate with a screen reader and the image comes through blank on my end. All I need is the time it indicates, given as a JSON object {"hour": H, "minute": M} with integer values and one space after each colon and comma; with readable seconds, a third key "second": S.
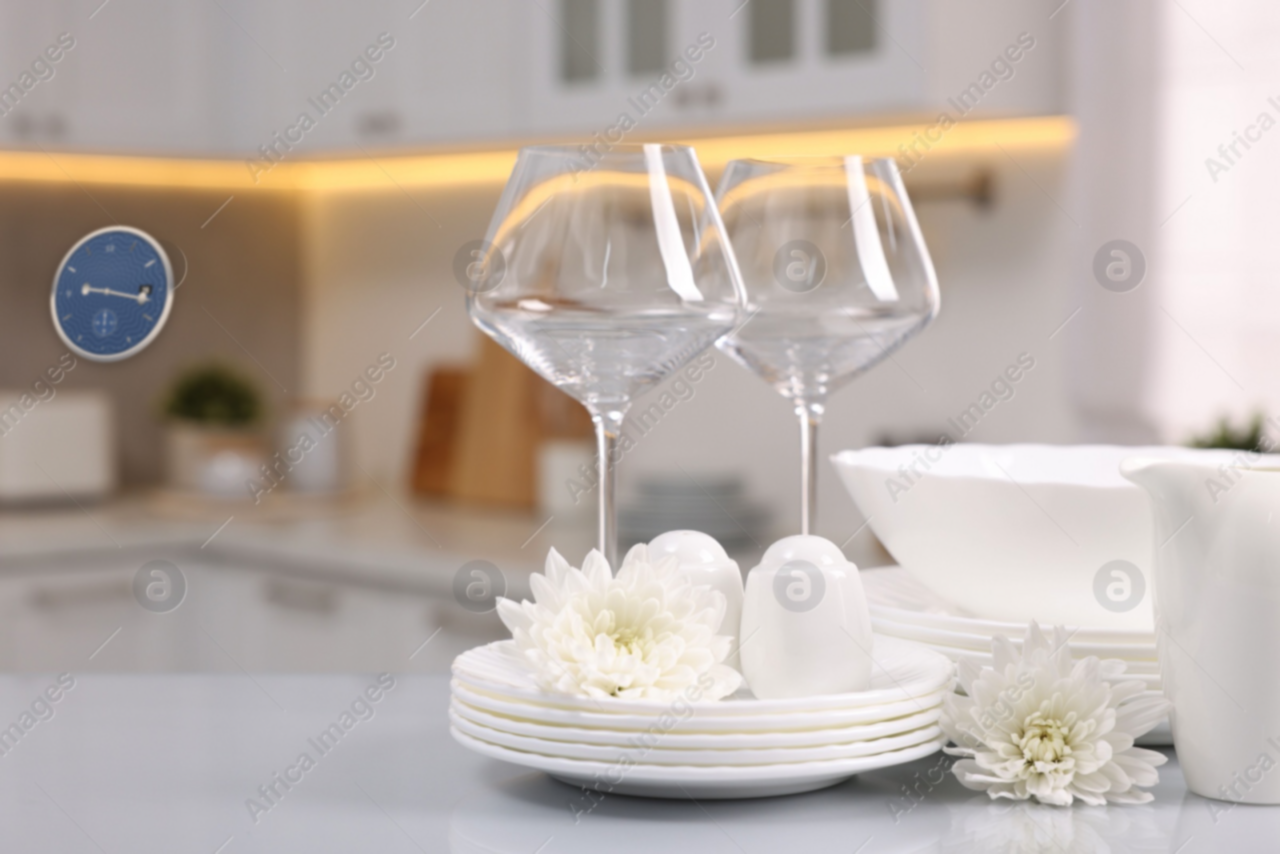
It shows {"hour": 9, "minute": 17}
